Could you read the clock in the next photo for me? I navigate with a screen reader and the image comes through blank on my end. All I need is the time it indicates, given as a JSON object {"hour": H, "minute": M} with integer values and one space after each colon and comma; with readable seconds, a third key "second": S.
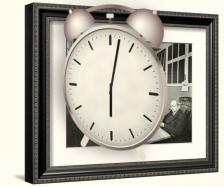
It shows {"hour": 6, "minute": 2}
